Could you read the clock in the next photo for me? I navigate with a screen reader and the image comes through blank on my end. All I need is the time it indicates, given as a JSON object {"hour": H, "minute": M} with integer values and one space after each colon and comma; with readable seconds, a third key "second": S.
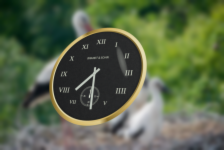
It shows {"hour": 7, "minute": 29}
